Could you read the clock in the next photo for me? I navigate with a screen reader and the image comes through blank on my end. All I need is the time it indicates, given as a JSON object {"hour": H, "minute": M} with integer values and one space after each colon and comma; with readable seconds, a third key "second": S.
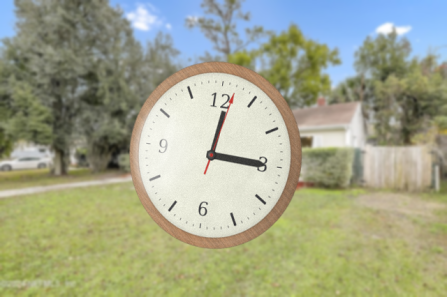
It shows {"hour": 12, "minute": 15, "second": 2}
